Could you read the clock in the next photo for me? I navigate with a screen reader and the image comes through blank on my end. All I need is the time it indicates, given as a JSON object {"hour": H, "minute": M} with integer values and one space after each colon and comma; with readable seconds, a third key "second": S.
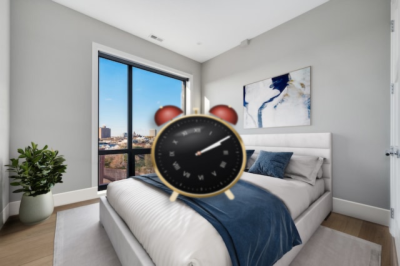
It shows {"hour": 2, "minute": 10}
